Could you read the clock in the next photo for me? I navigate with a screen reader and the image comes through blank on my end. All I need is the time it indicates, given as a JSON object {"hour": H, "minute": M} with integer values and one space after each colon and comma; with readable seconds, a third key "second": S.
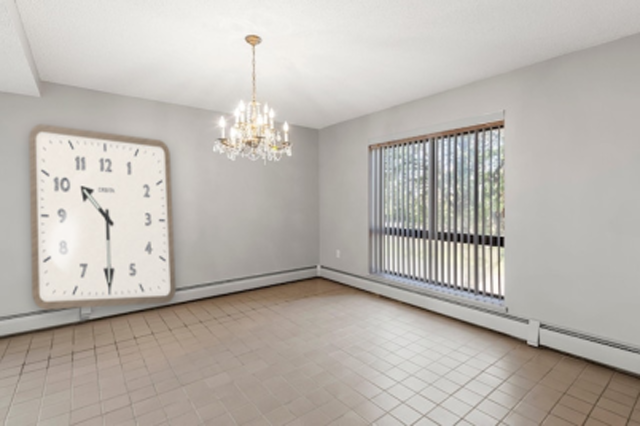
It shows {"hour": 10, "minute": 30}
